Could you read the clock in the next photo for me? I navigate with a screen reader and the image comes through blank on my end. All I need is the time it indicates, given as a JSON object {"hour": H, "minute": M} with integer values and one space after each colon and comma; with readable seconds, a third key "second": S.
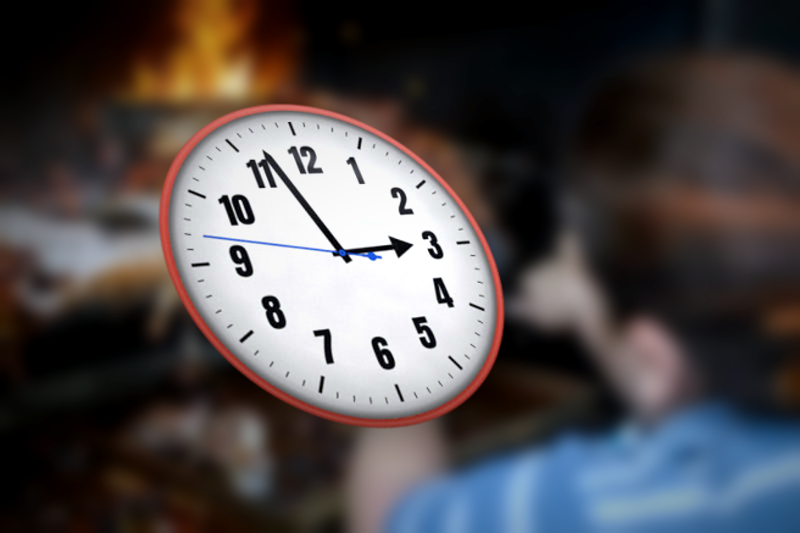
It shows {"hour": 2, "minute": 56, "second": 47}
